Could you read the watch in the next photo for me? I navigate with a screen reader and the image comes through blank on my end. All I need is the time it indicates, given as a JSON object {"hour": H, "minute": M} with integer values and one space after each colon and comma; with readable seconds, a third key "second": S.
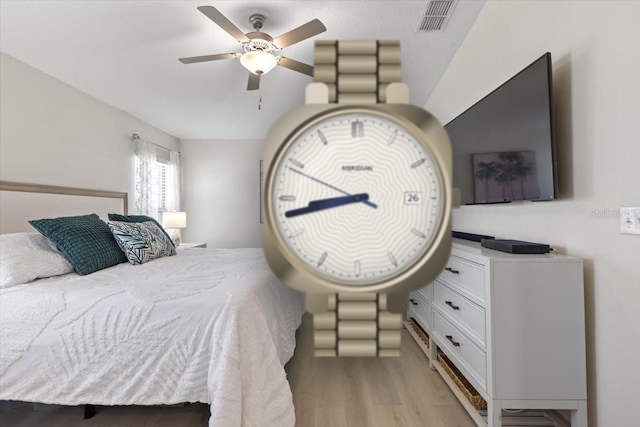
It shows {"hour": 8, "minute": 42, "second": 49}
